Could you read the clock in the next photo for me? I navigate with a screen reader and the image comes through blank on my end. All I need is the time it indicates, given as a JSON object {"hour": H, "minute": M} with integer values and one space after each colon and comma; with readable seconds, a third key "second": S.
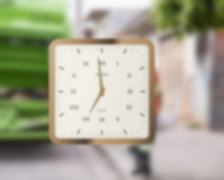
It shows {"hour": 6, "minute": 59}
